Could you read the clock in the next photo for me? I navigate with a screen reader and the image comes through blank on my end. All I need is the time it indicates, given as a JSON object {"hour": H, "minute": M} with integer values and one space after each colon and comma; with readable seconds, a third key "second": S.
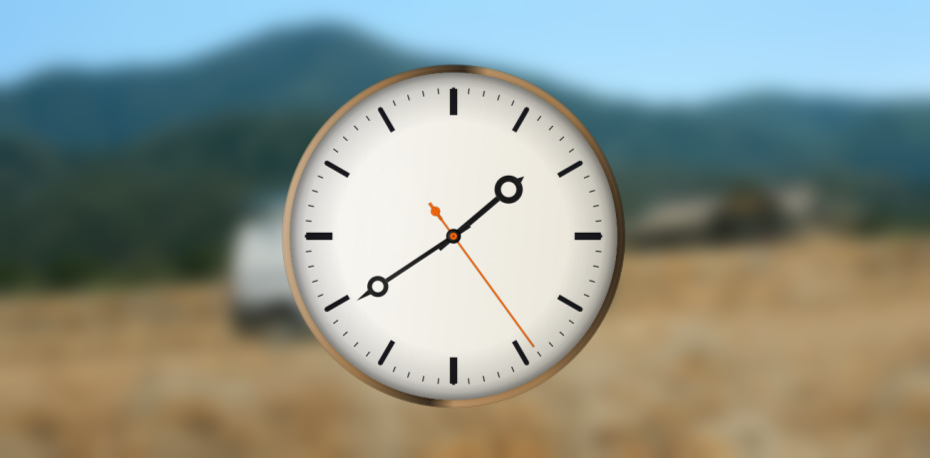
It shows {"hour": 1, "minute": 39, "second": 24}
